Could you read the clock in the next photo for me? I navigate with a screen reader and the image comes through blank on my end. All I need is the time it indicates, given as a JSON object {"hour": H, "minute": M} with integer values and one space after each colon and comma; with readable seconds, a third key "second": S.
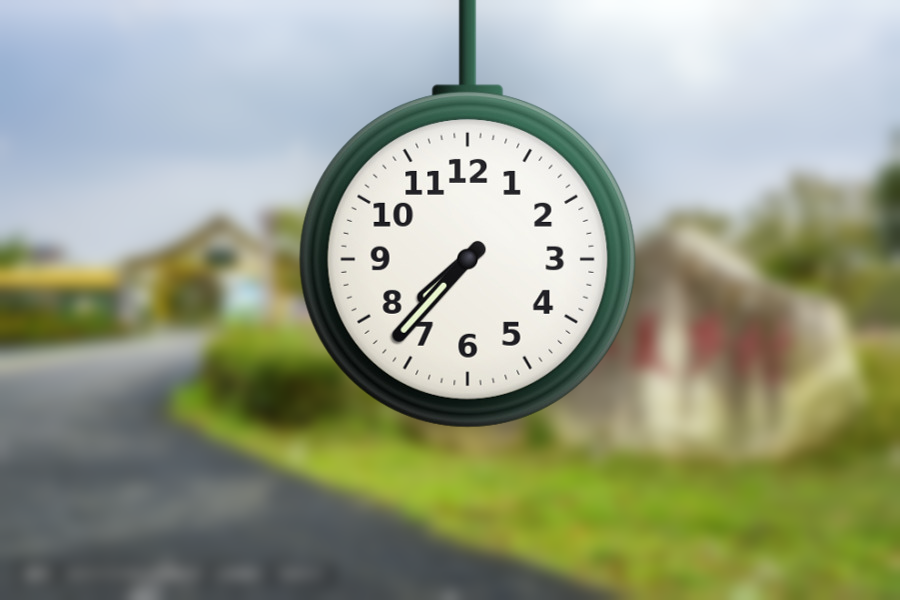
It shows {"hour": 7, "minute": 37}
